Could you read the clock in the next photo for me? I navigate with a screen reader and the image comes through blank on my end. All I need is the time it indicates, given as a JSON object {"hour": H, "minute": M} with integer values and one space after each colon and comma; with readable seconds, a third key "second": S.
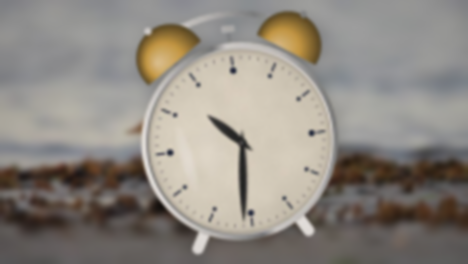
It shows {"hour": 10, "minute": 31}
